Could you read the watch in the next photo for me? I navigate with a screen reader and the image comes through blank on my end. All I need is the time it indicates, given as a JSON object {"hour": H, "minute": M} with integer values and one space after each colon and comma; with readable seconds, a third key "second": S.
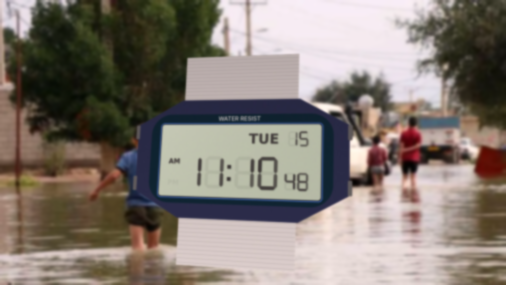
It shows {"hour": 11, "minute": 10, "second": 48}
